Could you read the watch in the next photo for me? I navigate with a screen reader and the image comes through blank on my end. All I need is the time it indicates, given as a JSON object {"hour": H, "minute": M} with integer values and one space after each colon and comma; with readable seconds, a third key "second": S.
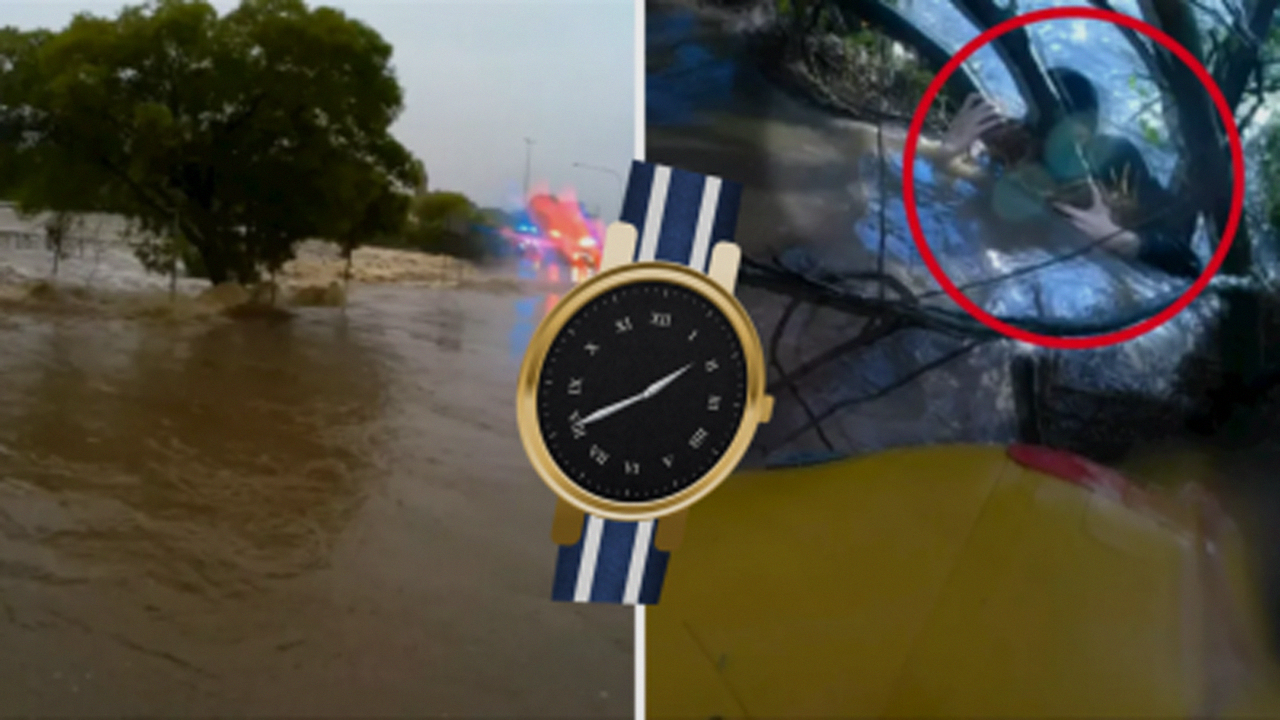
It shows {"hour": 1, "minute": 40}
